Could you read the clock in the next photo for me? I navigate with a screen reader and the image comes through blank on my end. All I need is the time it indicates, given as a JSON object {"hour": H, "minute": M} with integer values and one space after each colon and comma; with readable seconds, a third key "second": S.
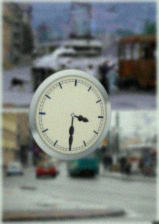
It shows {"hour": 3, "minute": 30}
